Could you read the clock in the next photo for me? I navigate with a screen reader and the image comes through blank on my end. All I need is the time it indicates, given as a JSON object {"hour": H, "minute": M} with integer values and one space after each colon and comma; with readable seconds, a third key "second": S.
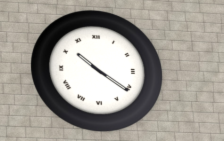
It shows {"hour": 10, "minute": 21}
